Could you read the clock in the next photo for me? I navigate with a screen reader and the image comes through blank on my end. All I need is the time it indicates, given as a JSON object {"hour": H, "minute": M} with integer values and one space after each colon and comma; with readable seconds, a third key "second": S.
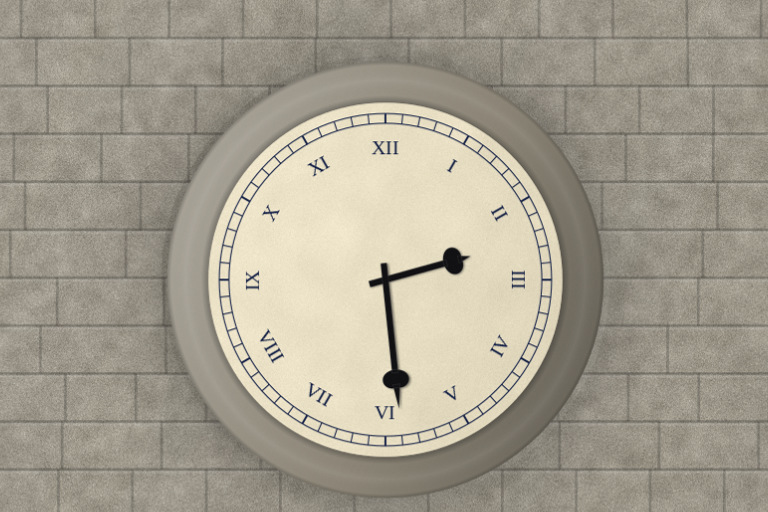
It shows {"hour": 2, "minute": 29}
